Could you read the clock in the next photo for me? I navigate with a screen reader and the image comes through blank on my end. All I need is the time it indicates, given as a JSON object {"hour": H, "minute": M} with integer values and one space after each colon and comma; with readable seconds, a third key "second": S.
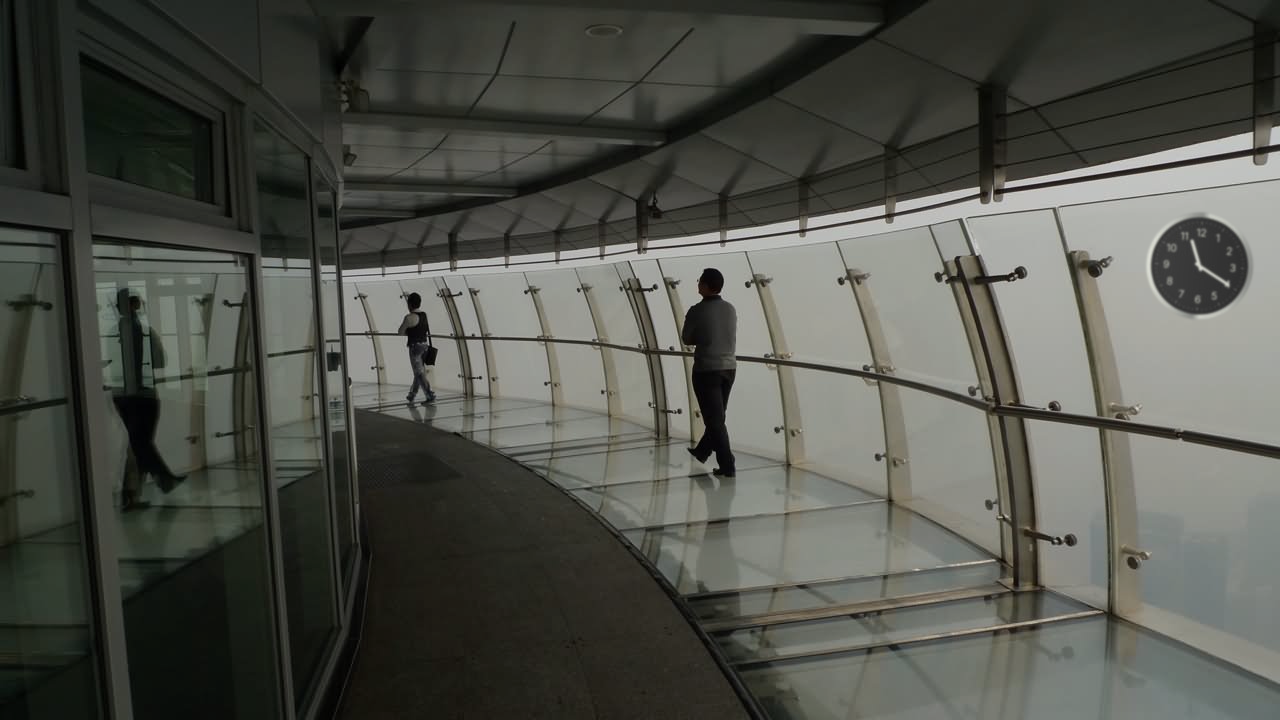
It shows {"hour": 11, "minute": 20}
